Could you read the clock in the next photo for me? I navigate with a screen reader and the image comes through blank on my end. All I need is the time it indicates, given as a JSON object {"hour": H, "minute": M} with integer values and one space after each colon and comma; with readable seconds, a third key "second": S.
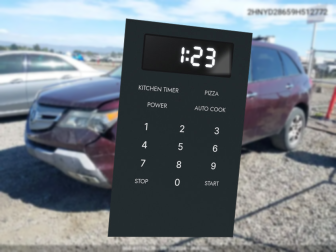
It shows {"hour": 1, "minute": 23}
